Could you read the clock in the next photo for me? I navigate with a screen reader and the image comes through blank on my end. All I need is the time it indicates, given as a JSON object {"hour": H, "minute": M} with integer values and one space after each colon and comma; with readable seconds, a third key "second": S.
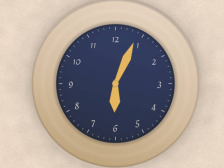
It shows {"hour": 6, "minute": 4}
